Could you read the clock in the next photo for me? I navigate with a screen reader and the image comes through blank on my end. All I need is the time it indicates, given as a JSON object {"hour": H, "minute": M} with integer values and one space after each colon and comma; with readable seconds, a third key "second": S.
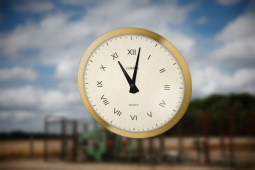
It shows {"hour": 11, "minute": 2}
